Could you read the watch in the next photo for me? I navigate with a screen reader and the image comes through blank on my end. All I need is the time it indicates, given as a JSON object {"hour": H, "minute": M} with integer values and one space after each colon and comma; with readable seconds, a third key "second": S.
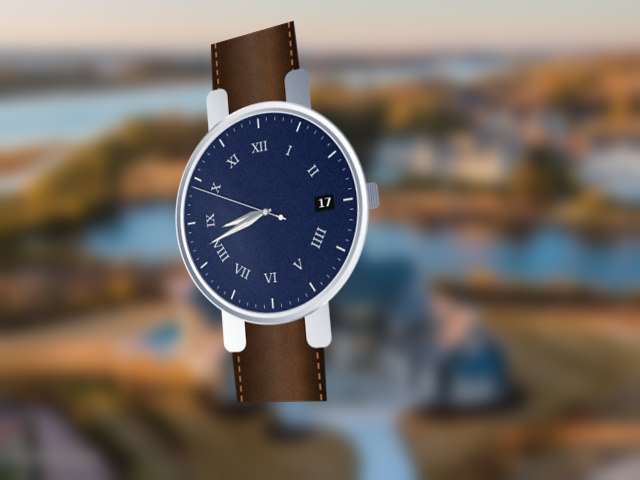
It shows {"hour": 8, "minute": 41, "second": 49}
